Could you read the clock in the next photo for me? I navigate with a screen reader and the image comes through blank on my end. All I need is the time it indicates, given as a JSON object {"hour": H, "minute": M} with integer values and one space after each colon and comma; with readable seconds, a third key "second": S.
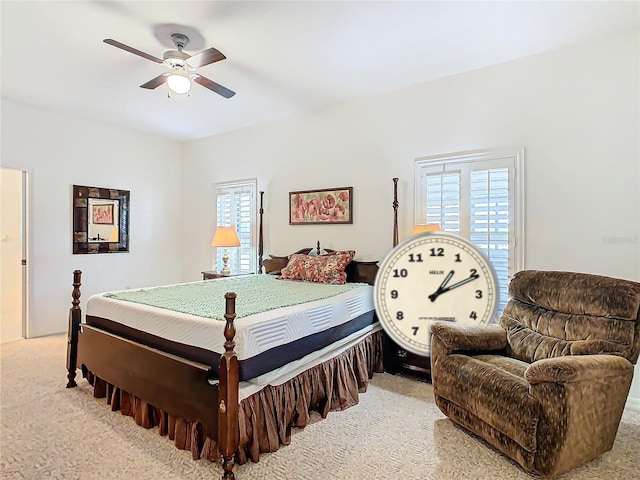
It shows {"hour": 1, "minute": 11}
